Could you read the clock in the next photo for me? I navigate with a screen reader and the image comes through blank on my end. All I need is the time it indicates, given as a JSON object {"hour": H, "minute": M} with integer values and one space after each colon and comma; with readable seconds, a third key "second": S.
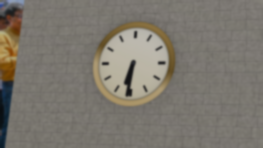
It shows {"hour": 6, "minute": 31}
